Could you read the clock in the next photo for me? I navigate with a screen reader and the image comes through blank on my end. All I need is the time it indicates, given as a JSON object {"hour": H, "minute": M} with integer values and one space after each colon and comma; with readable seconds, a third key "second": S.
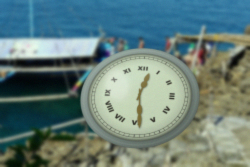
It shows {"hour": 12, "minute": 29}
